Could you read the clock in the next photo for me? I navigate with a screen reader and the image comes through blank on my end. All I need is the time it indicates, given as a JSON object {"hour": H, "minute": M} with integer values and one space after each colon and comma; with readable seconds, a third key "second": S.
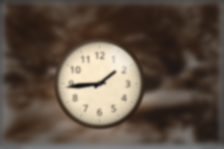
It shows {"hour": 1, "minute": 44}
